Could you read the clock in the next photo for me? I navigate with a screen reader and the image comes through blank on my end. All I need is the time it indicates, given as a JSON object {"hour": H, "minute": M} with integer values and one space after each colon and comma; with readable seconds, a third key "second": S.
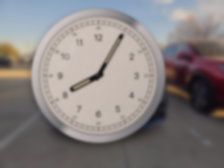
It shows {"hour": 8, "minute": 5}
